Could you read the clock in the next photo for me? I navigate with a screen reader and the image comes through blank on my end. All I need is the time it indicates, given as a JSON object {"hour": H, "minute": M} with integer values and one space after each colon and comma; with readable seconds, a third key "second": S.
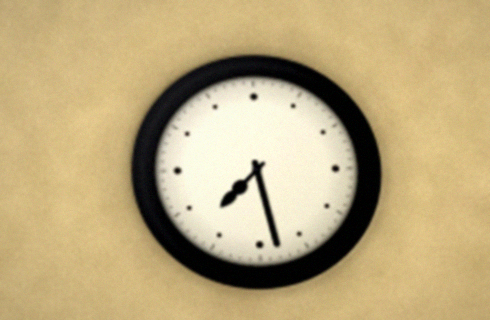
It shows {"hour": 7, "minute": 28}
